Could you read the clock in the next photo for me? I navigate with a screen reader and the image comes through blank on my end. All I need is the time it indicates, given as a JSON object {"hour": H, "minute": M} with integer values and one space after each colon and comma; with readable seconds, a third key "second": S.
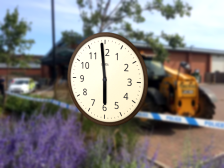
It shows {"hour": 5, "minute": 59}
